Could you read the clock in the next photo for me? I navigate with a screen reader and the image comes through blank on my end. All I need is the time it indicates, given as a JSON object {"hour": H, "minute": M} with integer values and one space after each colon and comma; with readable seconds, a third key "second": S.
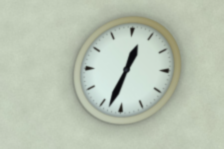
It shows {"hour": 12, "minute": 33}
